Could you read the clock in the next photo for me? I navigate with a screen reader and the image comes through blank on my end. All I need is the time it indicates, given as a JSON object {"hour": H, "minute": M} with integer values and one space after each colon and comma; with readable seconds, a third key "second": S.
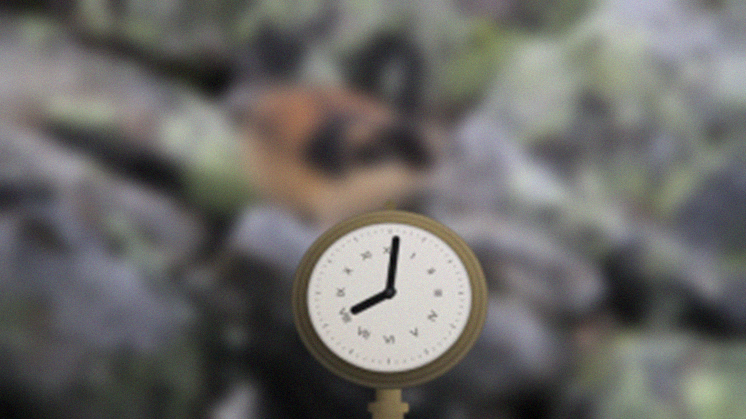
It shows {"hour": 8, "minute": 1}
